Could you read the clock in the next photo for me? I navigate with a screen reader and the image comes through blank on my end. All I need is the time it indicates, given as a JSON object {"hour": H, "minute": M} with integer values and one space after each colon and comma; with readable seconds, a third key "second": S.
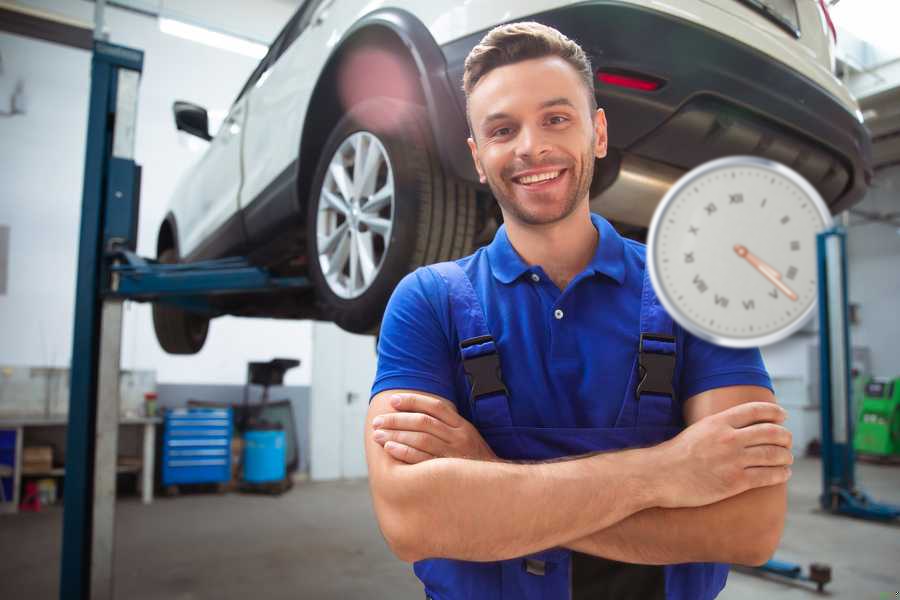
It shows {"hour": 4, "minute": 23}
